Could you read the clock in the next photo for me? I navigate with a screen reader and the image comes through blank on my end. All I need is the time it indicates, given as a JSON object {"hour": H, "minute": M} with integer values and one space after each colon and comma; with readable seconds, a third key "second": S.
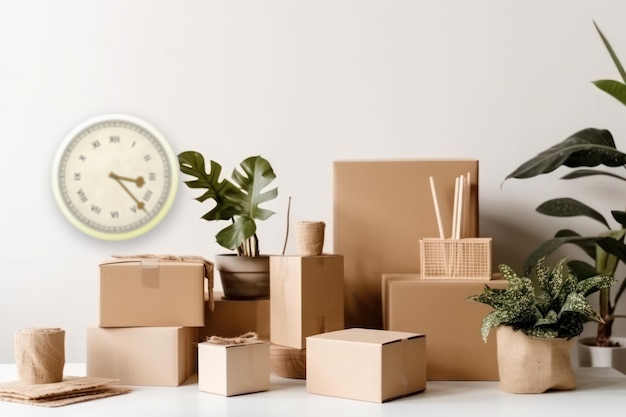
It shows {"hour": 3, "minute": 23}
